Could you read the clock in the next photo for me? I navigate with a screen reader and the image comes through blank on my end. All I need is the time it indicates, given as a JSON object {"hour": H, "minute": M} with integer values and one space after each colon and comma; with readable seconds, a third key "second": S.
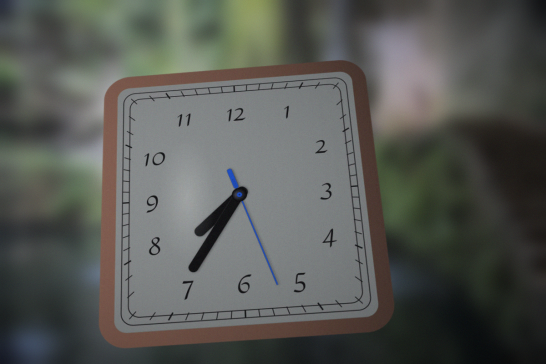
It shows {"hour": 7, "minute": 35, "second": 27}
